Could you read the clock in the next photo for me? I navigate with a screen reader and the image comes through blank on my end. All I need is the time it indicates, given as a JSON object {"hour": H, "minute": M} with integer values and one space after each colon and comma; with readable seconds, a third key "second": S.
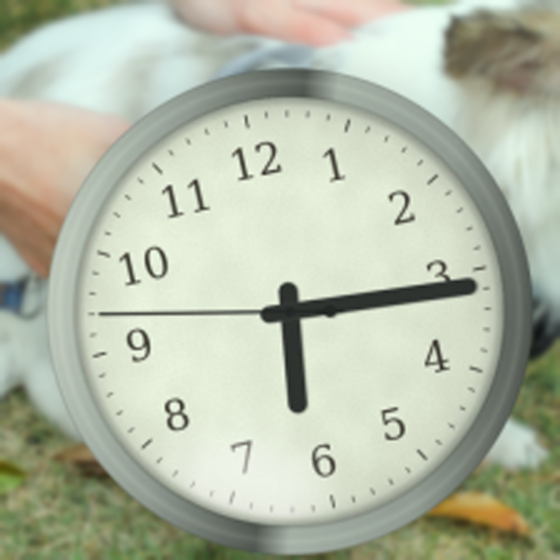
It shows {"hour": 6, "minute": 15, "second": 47}
